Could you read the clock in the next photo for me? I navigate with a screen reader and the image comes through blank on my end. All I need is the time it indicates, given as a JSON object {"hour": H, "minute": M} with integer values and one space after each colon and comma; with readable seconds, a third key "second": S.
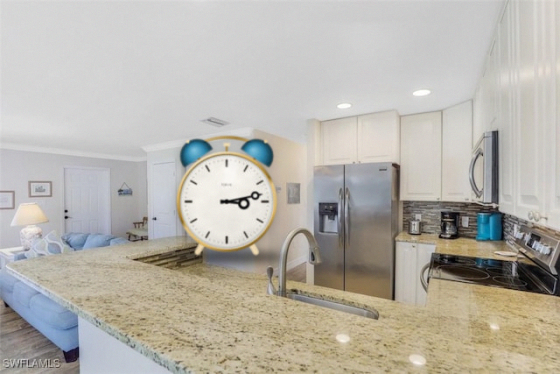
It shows {"hour": 3, "minute": 13}
